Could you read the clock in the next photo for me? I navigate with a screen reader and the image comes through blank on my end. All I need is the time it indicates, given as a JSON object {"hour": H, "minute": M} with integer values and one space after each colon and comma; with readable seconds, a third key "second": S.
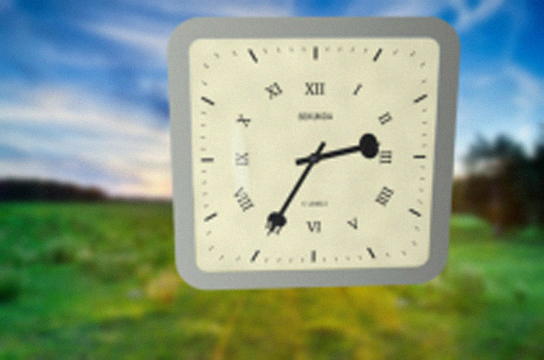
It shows {"hour": 2, "minute": 35}
